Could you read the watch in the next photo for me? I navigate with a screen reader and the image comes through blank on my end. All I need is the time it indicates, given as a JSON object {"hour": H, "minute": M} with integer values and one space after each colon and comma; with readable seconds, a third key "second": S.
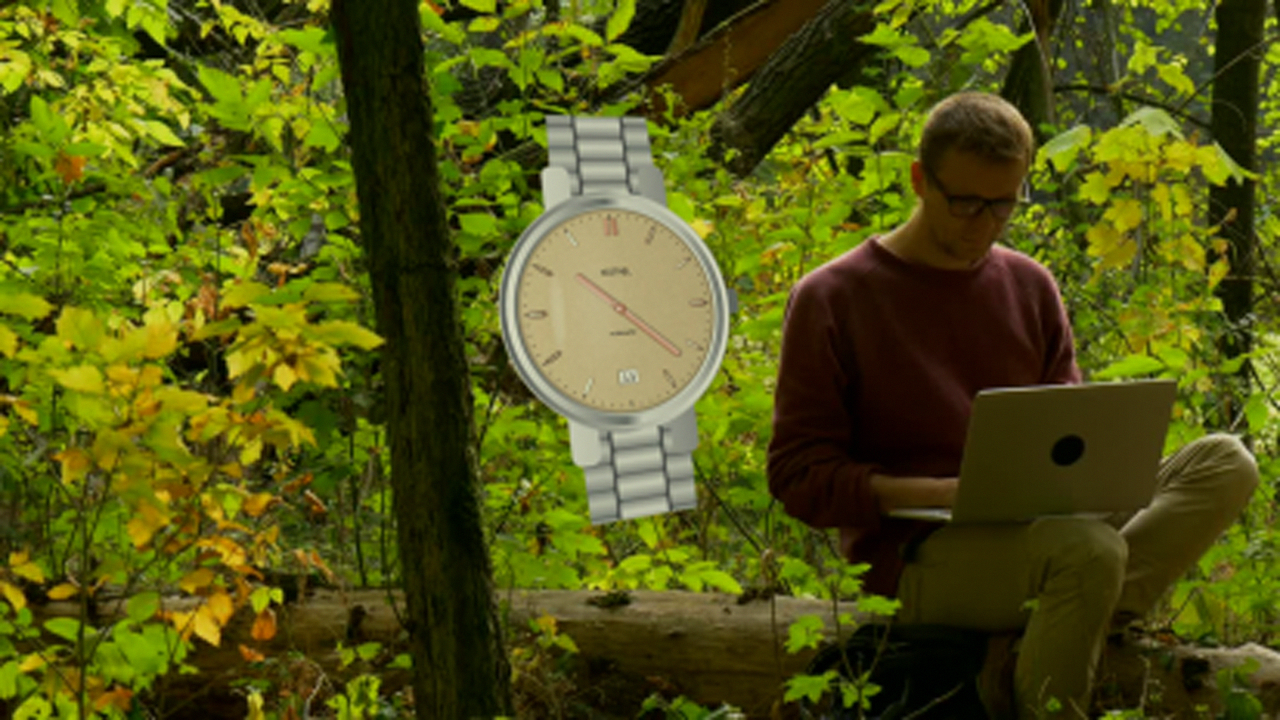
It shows {"hour": 10, "minute": 22}
